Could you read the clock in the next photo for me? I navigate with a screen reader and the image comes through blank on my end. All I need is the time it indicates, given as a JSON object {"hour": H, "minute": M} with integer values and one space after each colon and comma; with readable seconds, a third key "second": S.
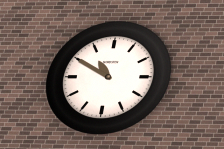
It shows {"hour": 10, "minute": 50}
